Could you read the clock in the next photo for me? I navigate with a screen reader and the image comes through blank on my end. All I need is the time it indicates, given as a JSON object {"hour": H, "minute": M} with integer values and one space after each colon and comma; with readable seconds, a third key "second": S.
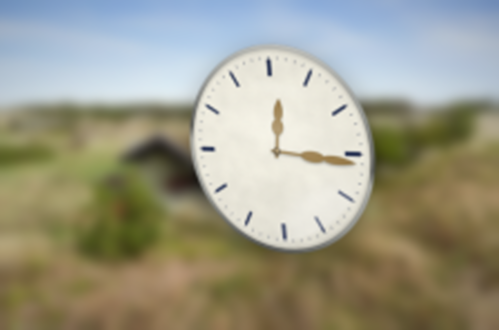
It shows {"hour": 12, "minute": 16}
